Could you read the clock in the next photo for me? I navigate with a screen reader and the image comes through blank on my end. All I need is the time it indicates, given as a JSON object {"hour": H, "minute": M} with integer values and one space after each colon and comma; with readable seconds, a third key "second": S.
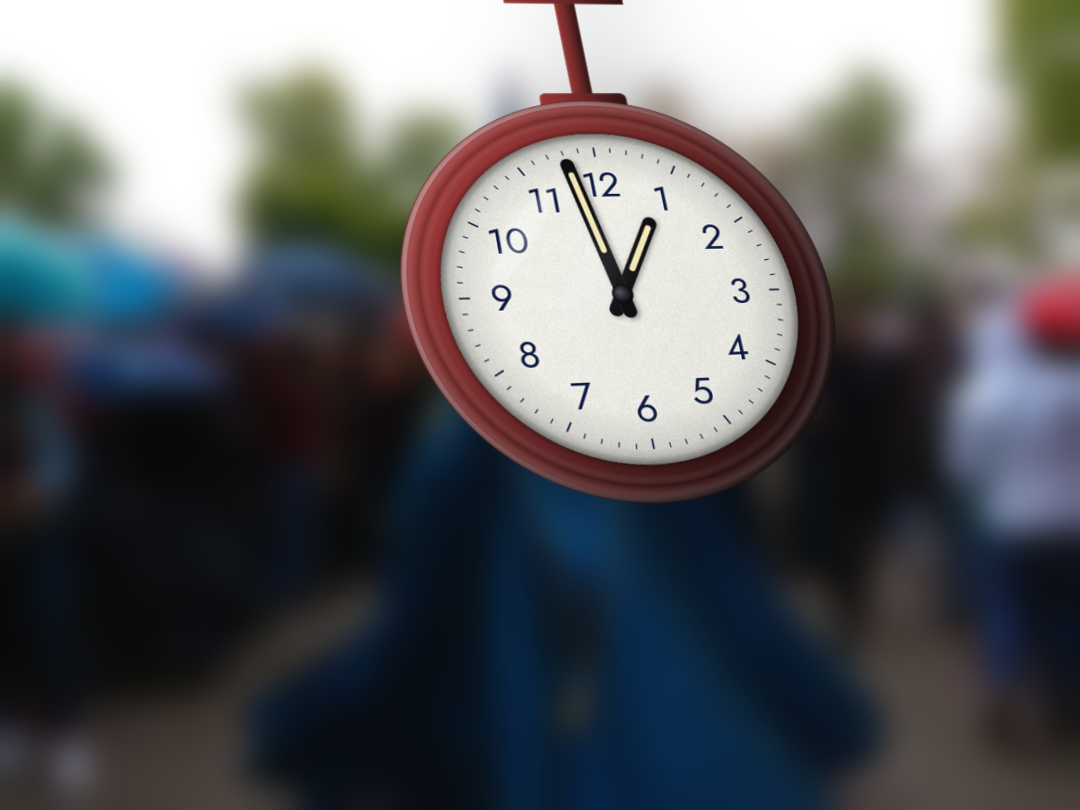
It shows {"hour": 12, "minute": 58}
